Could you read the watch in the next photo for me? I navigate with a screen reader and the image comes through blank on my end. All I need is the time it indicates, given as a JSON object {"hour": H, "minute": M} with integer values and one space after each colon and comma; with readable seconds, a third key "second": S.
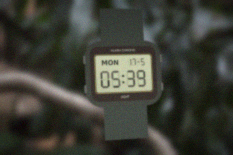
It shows {"hour": 5, "minute": 39}
